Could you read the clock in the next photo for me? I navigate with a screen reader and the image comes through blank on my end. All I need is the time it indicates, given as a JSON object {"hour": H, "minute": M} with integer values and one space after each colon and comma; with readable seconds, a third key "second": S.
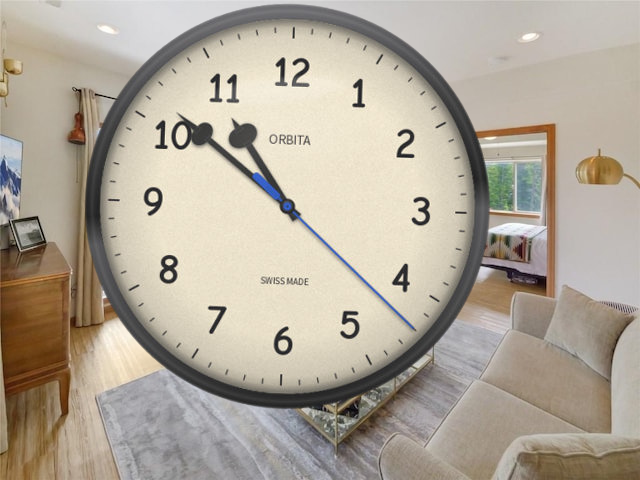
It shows {"hour": 10, "minute": 51, "second": 22}
